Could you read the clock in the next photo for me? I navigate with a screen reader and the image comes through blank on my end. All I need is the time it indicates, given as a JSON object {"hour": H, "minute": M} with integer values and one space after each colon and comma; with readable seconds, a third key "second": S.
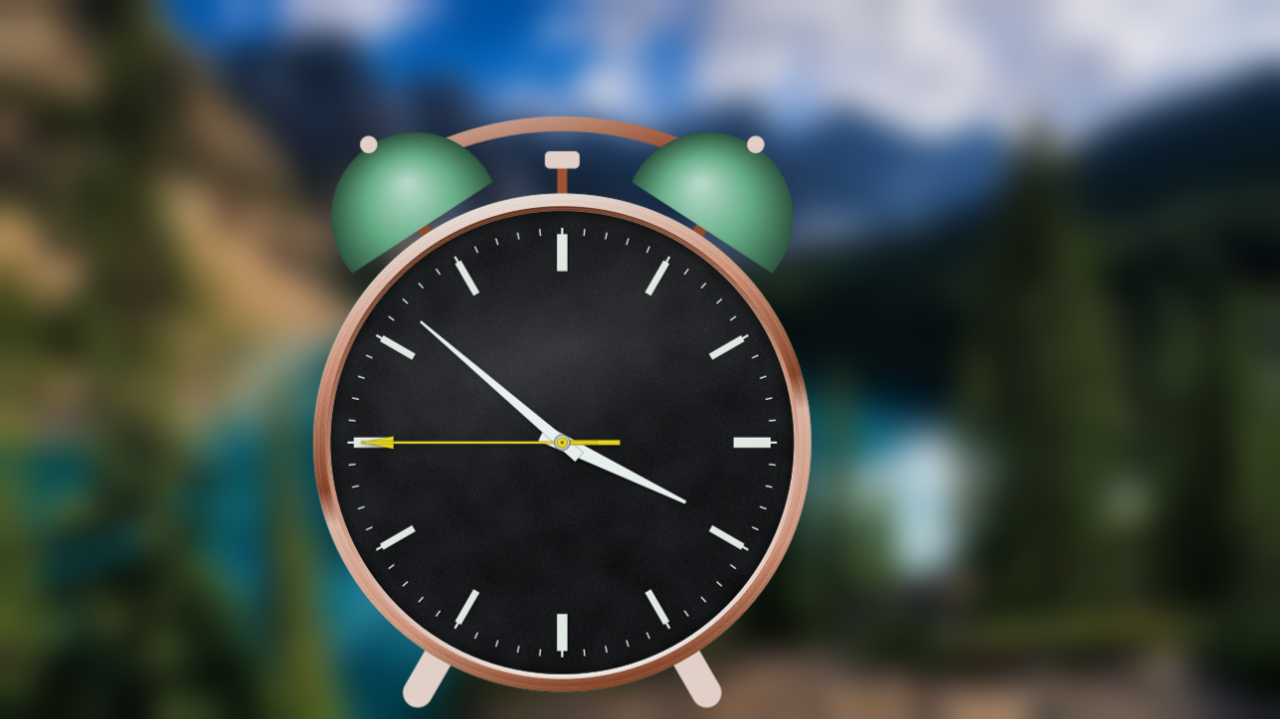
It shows {"hour": 3, "minute": 51, "second": 45}
